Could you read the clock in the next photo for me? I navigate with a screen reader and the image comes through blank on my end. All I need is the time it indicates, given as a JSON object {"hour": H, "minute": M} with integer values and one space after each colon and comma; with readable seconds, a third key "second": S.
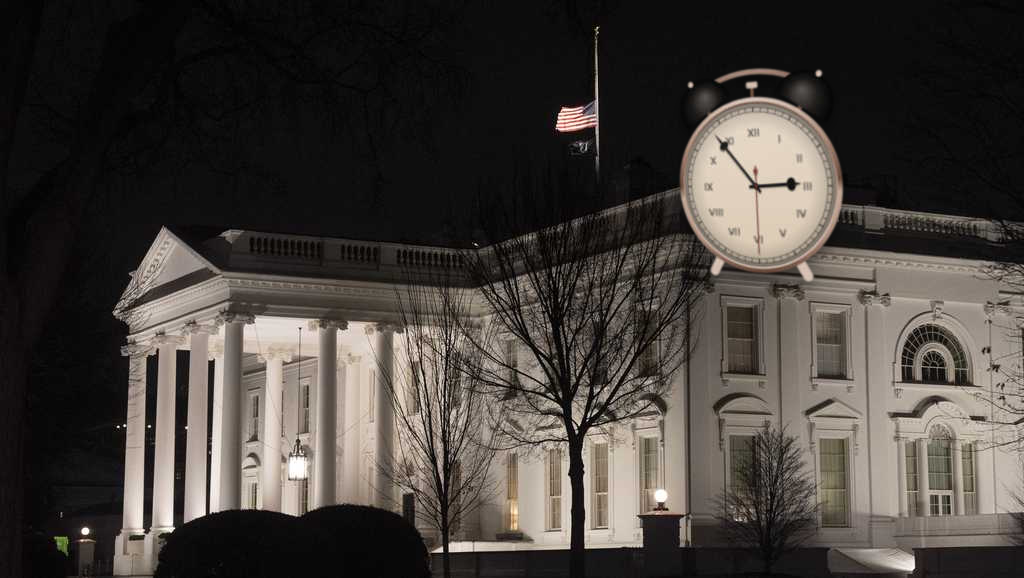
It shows {"hour": 2, "minute": 53, "second": 30}
